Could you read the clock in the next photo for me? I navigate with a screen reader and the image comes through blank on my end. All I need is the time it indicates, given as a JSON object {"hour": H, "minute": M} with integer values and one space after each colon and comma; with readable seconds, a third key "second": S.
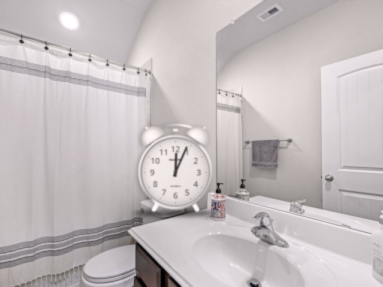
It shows {"hour": 12, "minute": 4}
